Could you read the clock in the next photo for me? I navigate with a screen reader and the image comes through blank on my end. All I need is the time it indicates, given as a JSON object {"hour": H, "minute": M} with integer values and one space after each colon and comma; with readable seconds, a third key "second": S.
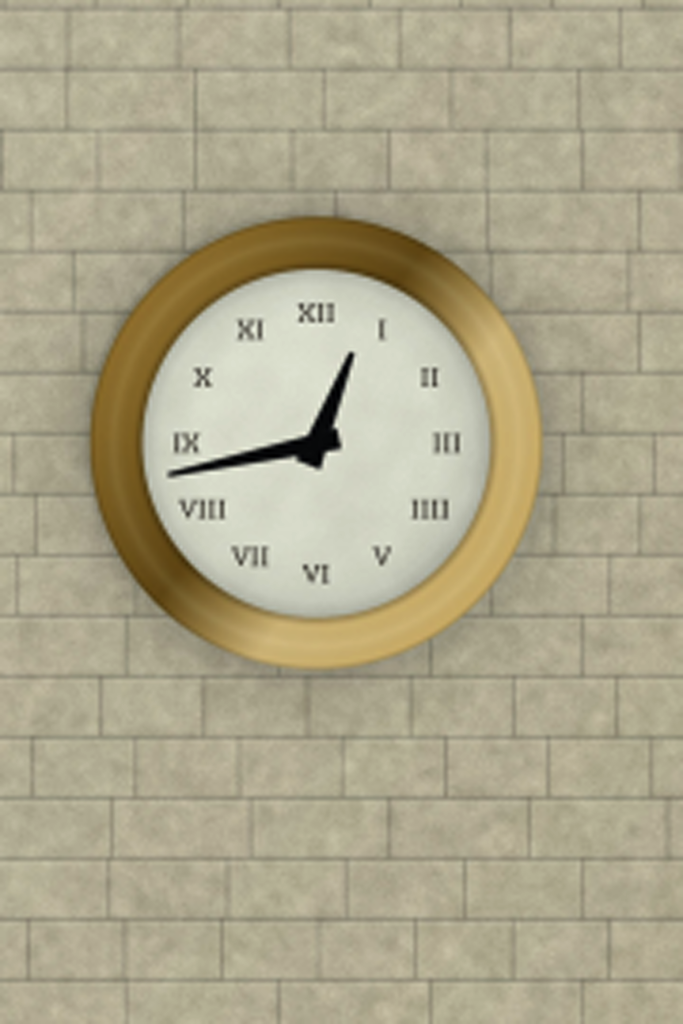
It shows {"hour": 12, "minute": 43}
